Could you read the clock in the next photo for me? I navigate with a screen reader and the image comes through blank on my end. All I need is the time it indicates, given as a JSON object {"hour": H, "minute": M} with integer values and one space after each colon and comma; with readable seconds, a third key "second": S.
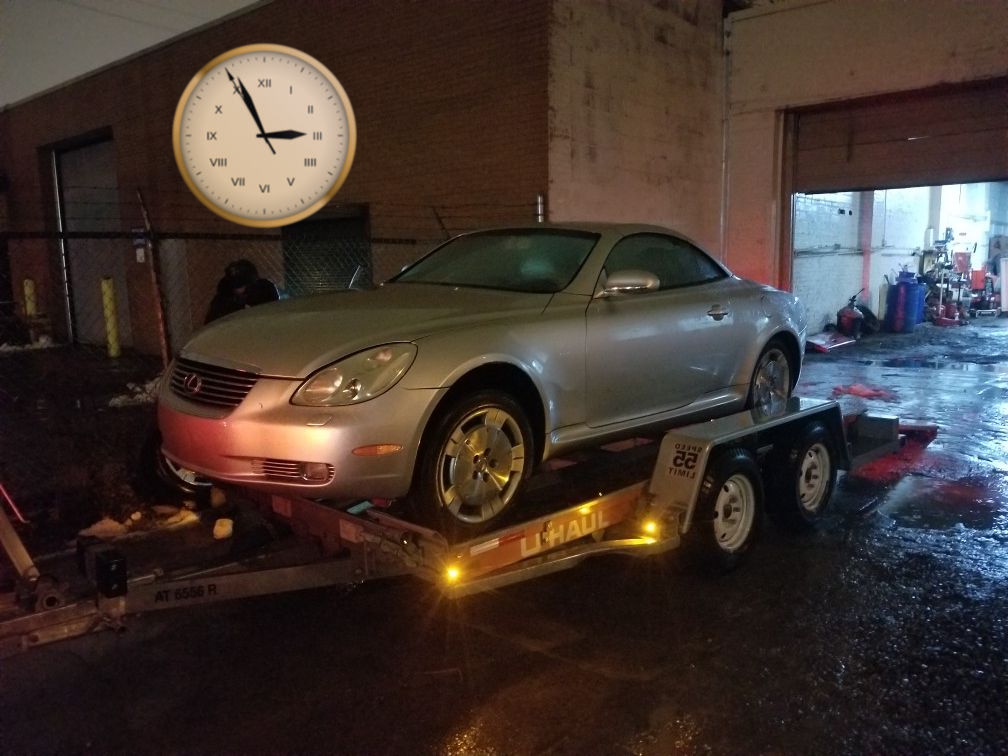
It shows {"hour": 2, "minute": 55, "second": 55}
